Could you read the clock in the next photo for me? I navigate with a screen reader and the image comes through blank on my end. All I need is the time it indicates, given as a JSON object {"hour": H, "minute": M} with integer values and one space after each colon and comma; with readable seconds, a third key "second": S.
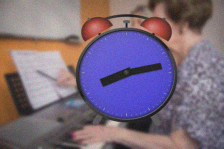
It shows {"hour": 8, "minute": 13}
